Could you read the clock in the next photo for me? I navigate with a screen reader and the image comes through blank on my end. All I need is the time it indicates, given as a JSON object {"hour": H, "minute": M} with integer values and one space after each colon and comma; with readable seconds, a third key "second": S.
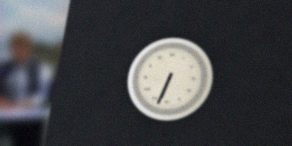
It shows {"hour": 6, "minute": 33}
